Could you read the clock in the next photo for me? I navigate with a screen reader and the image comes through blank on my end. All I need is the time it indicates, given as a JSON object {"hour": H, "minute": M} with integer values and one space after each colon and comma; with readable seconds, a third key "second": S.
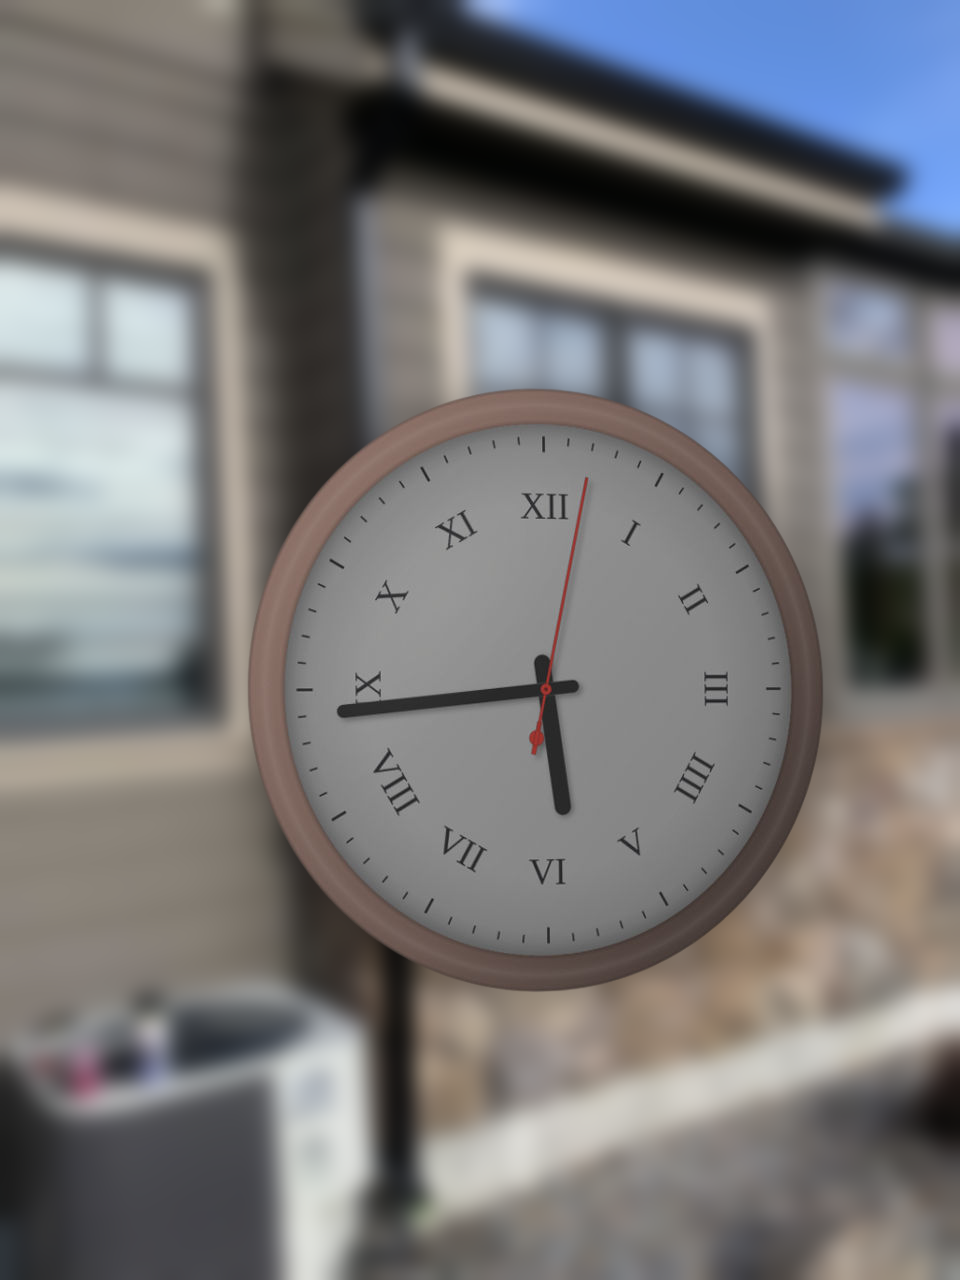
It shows {"hour": 5, "minute": 44, "second": 2}
